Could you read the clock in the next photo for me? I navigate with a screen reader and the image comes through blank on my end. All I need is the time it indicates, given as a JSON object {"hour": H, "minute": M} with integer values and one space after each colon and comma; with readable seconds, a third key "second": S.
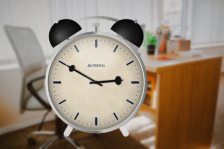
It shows {"hour": 2, "minute": 50}
